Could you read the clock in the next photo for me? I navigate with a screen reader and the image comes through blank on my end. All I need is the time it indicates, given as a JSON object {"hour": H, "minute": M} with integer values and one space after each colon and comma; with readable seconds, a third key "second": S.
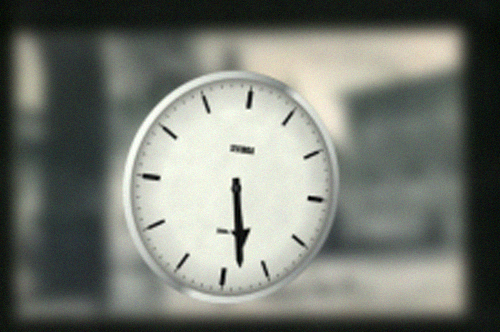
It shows {"hour": 5, "minute": 28}
